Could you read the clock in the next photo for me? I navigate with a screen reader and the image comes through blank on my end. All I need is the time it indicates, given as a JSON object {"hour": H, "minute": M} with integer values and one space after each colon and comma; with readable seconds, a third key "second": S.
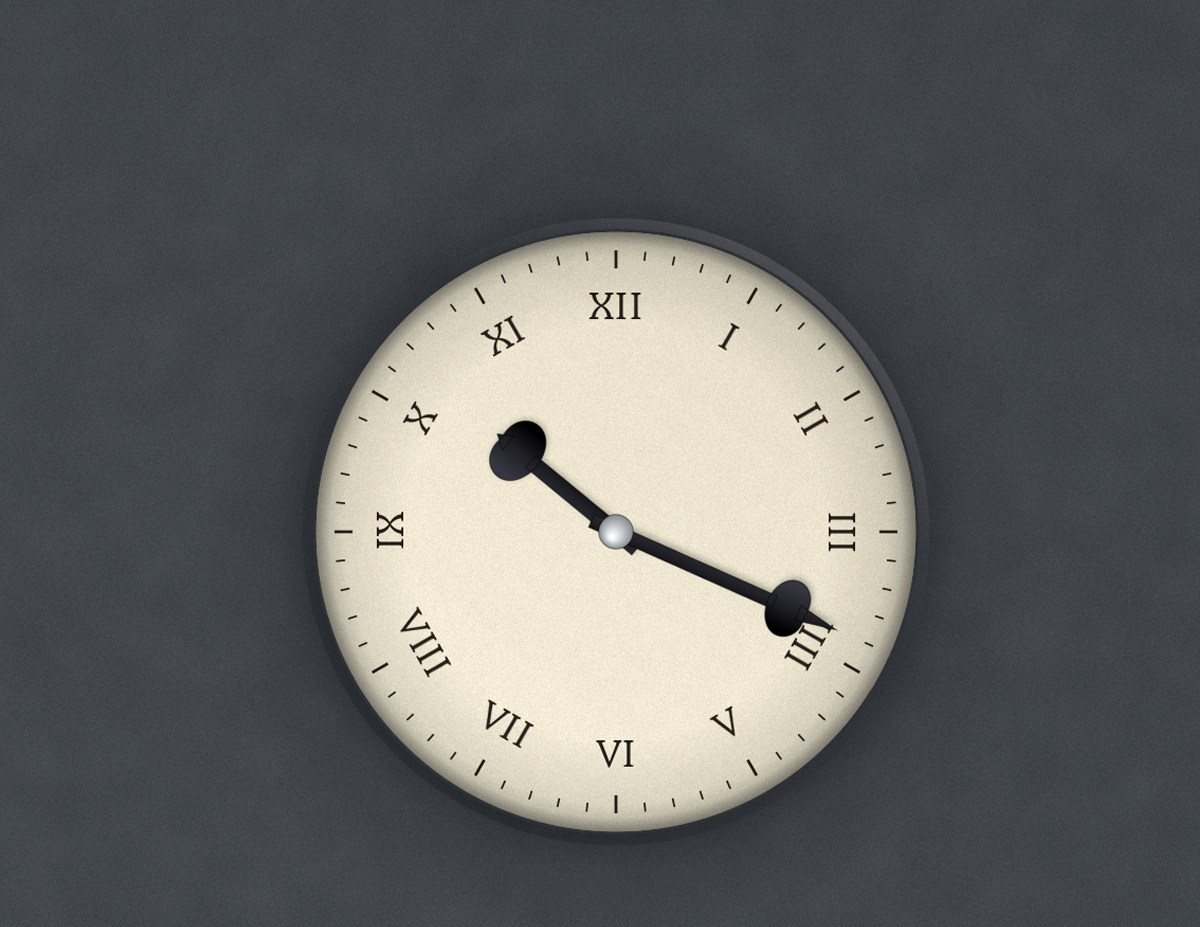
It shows {"hour": 10, "minute": 19}
